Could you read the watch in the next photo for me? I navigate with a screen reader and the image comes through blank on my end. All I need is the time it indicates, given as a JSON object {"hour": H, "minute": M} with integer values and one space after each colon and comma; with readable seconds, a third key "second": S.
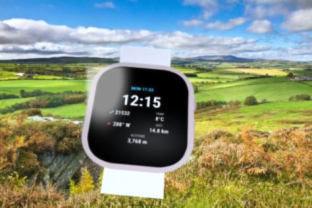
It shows {"hour": 12, "minute": 15}
